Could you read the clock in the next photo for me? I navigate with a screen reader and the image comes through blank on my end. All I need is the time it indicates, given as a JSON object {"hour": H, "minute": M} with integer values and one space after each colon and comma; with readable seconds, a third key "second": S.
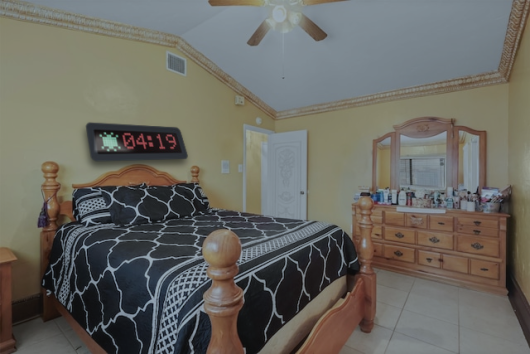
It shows {"hour": 4, "minute": 19}
